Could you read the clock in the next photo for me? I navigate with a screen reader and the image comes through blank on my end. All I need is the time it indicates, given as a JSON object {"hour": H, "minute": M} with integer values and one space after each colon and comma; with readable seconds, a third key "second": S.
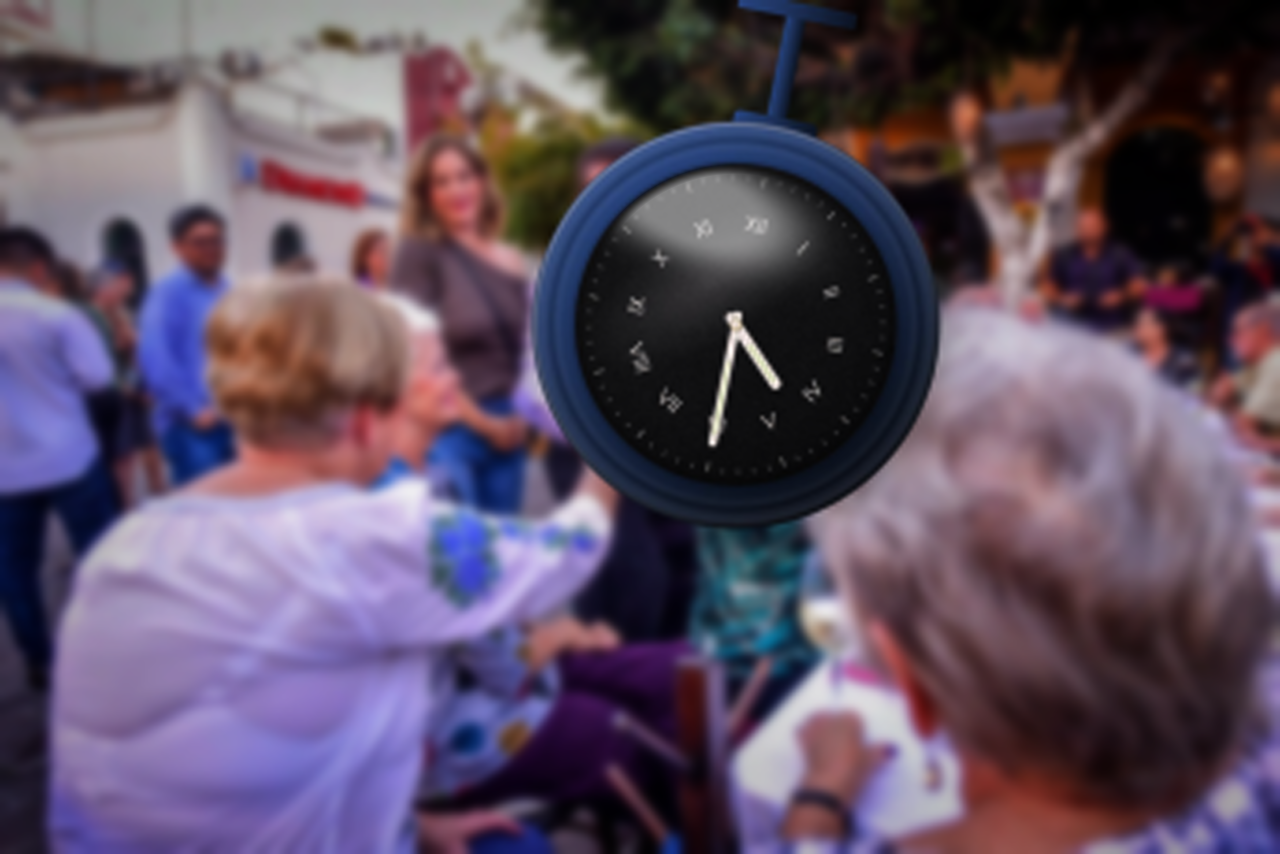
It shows {"hour": 4, "minute": 30}
